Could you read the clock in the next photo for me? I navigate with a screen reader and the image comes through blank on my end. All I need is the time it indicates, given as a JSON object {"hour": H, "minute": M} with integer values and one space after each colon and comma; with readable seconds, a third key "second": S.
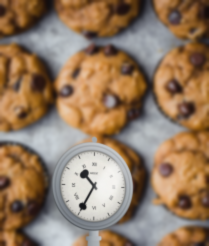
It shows {"hour": 10, "minute": 35}
